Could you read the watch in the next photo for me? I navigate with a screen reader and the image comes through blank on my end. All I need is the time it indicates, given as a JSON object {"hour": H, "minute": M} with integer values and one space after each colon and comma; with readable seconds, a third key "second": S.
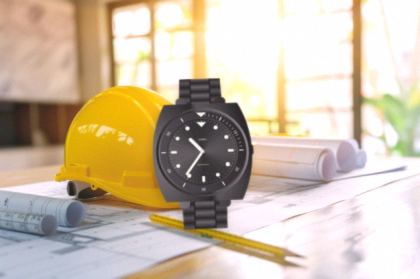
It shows {"hour": 10, "minute": 36}
